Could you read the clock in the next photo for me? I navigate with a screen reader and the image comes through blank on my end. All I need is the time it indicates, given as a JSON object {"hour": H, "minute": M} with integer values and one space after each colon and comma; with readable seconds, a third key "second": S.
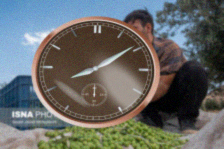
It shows {"hour": 8, "minute": 9}
